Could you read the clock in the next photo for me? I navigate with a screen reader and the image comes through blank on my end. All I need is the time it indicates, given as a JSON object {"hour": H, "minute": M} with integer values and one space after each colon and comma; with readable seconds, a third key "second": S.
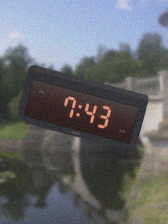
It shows {"hour": 7, "minute": 43}
